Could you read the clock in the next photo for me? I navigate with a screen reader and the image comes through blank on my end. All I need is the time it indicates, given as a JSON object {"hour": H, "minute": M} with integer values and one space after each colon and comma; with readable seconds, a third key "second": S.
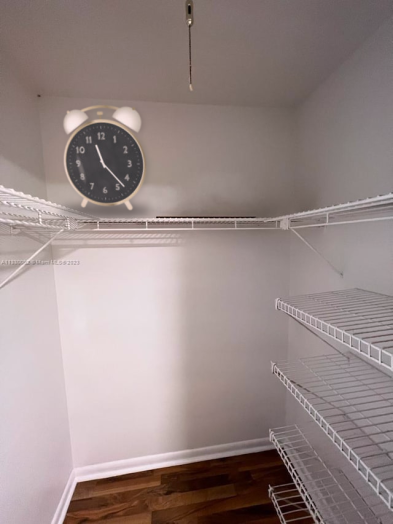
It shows {"hour": 11, "minute": 23}
